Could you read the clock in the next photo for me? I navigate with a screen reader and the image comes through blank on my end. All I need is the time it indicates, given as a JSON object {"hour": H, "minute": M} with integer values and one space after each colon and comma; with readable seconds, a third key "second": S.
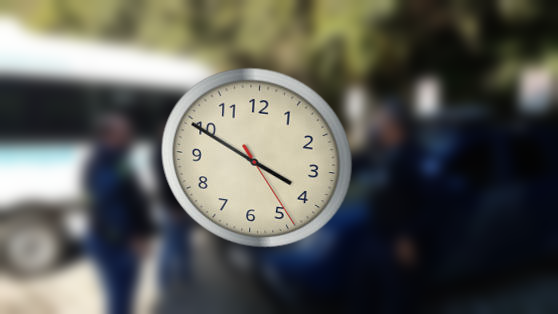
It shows {"hour": 3, "minute": 49, "second": 24}
